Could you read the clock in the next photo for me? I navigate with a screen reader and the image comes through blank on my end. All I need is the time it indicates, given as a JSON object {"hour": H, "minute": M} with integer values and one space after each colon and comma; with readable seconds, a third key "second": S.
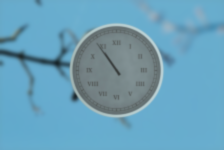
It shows {"hour": 10, "minute": 54}
